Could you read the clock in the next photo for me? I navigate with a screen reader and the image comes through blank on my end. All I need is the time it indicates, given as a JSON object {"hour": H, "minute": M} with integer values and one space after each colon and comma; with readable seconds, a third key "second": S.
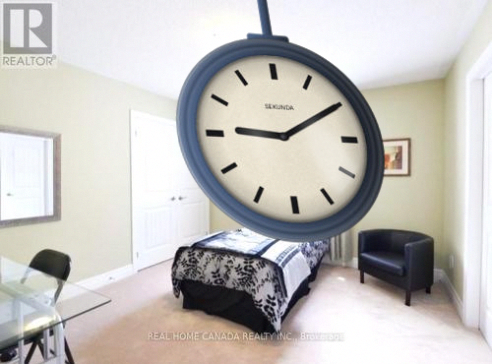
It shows {"hour": 9, "minute": 10}
